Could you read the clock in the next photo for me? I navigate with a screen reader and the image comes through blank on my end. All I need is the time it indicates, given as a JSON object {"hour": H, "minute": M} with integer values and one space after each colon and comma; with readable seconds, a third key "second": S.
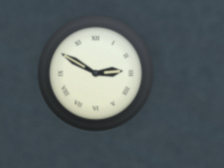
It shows {"hour": 2, "minute": 50}
